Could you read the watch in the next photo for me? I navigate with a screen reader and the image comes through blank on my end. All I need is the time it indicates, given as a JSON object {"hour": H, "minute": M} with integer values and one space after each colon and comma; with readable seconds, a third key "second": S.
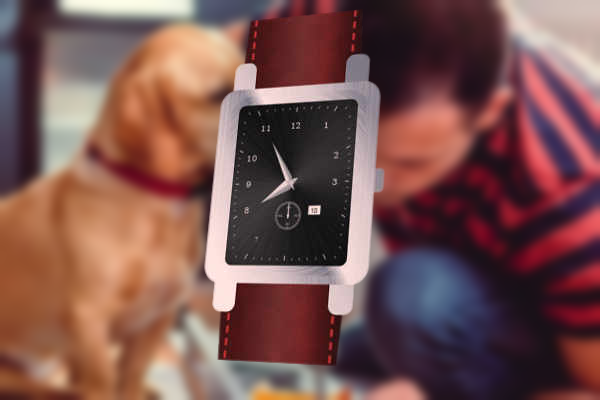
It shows {"hour": 7, "minute": 55}
